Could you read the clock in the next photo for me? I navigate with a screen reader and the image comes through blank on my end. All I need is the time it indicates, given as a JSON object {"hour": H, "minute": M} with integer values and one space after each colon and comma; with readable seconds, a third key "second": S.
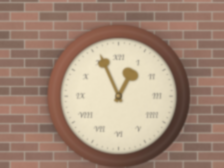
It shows {"hour": 12, "minute": 56}
